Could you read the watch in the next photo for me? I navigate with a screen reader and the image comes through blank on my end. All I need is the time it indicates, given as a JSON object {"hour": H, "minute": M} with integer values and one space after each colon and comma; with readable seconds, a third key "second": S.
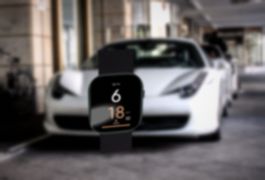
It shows {"hour": 6, "minute": 18}
